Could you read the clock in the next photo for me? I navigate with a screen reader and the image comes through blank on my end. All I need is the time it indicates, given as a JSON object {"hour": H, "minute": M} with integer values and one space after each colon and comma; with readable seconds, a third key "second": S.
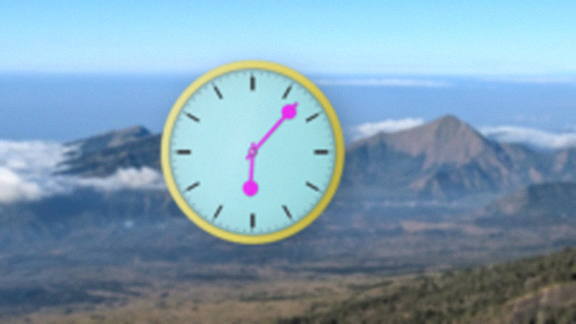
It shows {"hour": 6, "minute": 7}
